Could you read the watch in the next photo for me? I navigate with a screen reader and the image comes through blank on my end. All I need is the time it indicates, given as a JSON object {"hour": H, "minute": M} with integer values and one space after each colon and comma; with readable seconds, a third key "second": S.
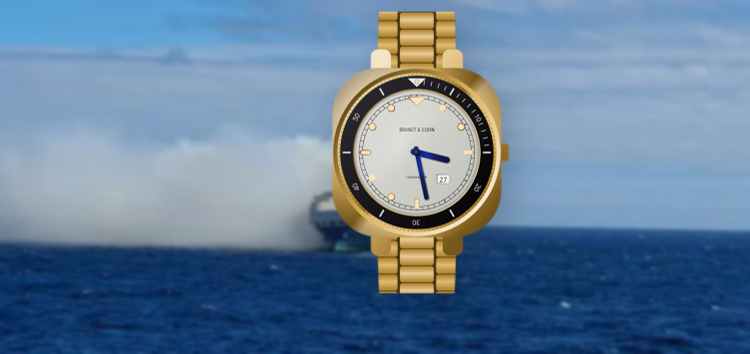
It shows {"hour": 3, "minute": 28}
